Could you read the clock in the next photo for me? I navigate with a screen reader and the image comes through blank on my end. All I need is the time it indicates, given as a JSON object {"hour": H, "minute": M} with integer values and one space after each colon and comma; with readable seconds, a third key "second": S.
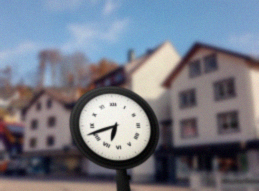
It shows {"hour": 6, "minute": 42}
